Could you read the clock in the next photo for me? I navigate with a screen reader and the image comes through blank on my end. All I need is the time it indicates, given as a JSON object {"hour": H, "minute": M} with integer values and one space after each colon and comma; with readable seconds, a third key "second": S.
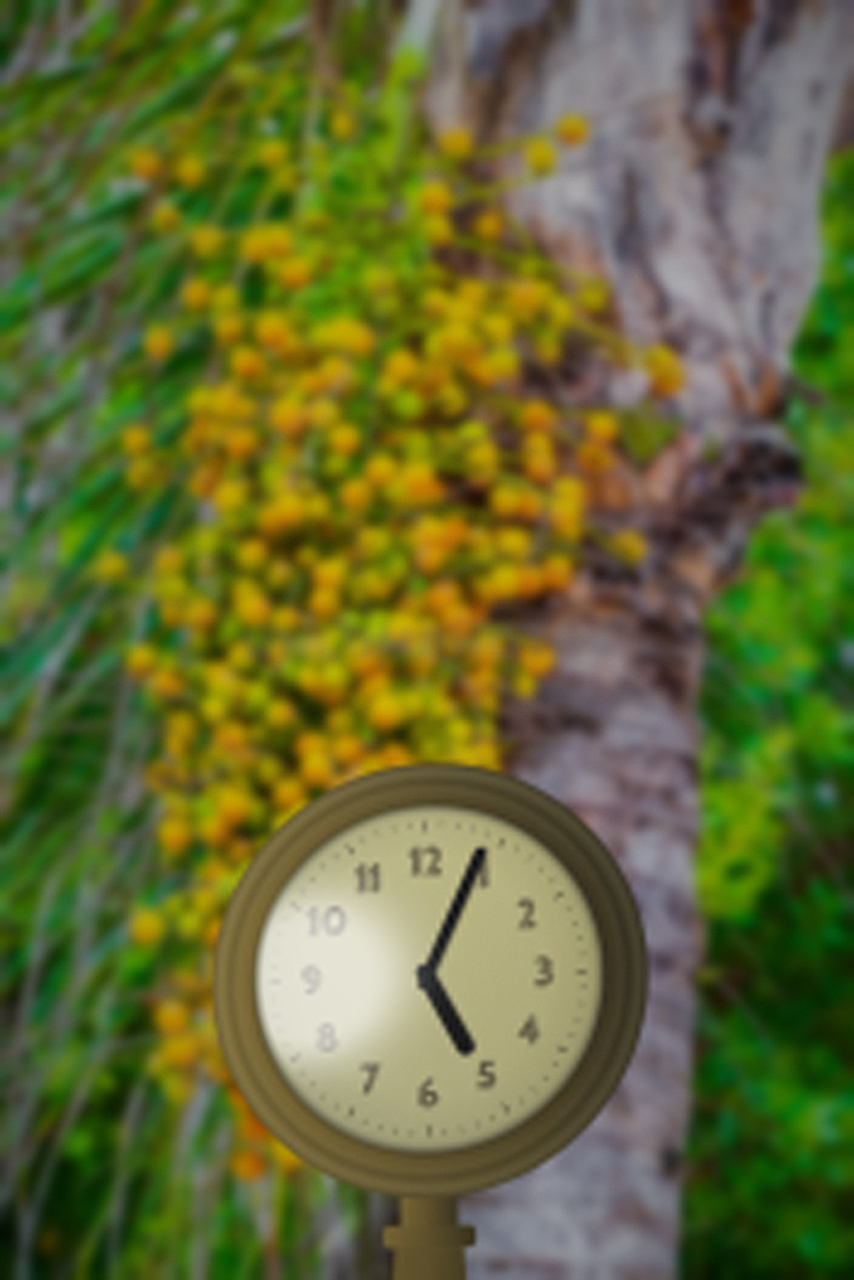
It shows {"hour": 5, "minute": 4}
